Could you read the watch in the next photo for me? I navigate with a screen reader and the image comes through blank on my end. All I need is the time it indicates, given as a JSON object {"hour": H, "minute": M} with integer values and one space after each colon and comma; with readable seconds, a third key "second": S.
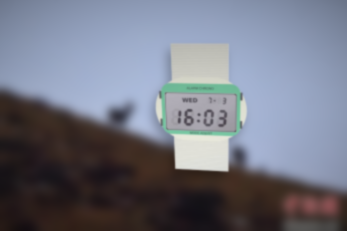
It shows {"hour": 16, "minute": 3}
